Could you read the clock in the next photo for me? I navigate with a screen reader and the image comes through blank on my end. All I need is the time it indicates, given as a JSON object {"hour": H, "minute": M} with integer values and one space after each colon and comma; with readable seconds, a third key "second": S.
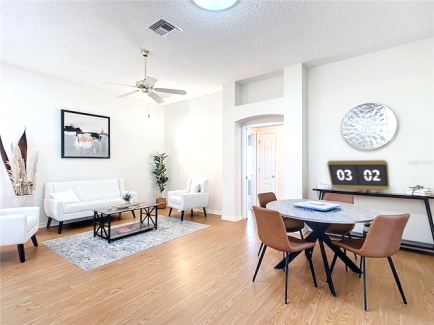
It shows {"hour": 3, "minute": 2}
